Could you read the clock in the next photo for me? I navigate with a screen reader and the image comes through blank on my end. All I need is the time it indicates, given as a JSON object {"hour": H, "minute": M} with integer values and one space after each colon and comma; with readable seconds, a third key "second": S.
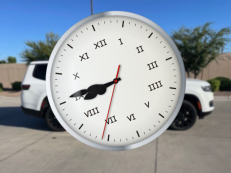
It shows {"hour": 8, "minute": 45, "second": 36}
